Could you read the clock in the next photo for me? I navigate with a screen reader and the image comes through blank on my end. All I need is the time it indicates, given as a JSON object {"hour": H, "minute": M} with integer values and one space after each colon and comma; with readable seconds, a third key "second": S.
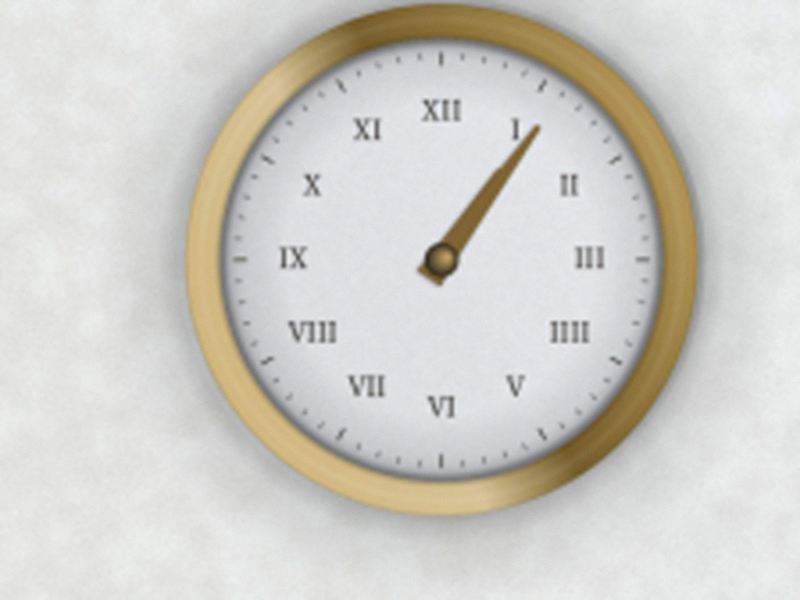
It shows {"hour": 1, "minute": 6}
